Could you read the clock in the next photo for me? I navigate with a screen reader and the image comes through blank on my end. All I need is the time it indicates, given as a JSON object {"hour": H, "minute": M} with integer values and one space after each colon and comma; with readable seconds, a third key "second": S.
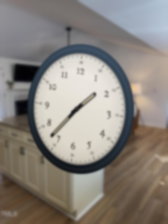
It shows {"hour": 1, "minute": 37}
